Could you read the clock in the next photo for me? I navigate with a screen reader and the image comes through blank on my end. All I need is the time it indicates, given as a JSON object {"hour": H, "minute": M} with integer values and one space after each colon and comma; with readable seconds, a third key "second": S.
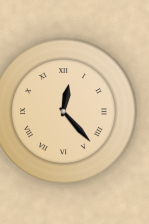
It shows {"hour": 12, "minute": 23}
